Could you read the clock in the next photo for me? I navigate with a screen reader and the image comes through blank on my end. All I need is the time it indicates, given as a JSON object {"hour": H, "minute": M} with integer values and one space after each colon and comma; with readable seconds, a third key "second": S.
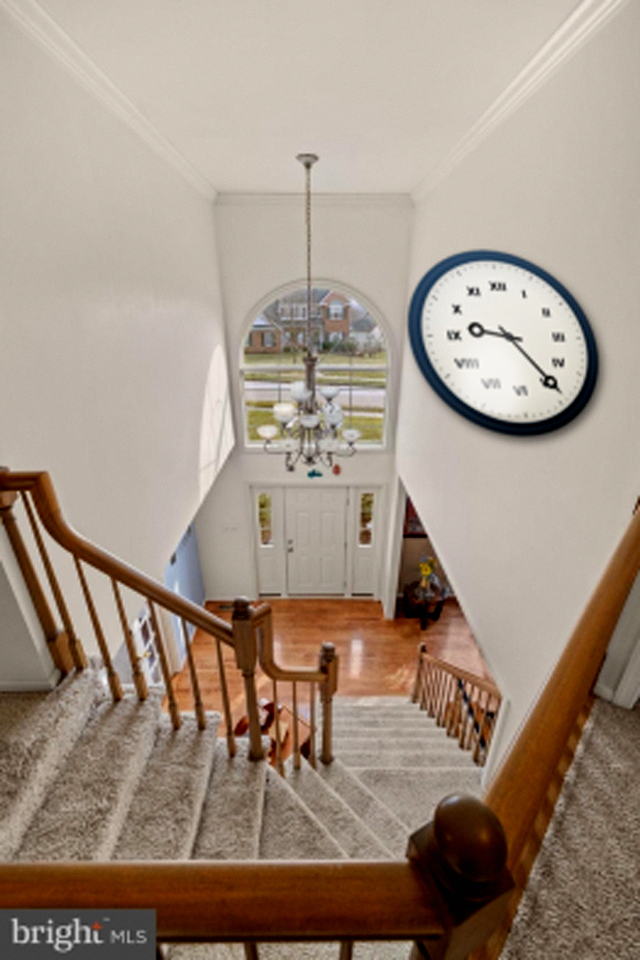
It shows {"hour": 9, "minute": 24}
